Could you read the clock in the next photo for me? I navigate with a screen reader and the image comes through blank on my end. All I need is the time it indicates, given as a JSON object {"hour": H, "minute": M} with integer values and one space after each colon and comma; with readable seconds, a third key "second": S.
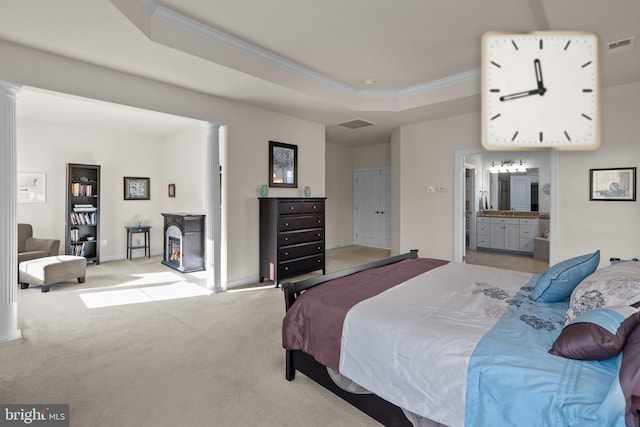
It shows {"hour": 11, "minute": 43}
